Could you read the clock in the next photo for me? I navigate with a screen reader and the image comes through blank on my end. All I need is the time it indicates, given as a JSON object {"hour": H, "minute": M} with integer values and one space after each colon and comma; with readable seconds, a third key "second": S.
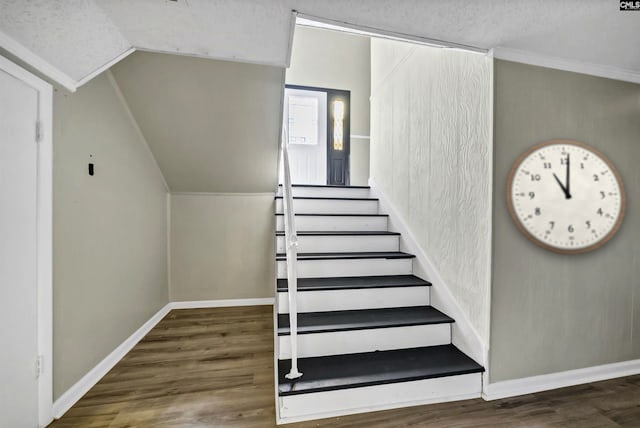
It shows {"hour": 11, "minute": 1}
